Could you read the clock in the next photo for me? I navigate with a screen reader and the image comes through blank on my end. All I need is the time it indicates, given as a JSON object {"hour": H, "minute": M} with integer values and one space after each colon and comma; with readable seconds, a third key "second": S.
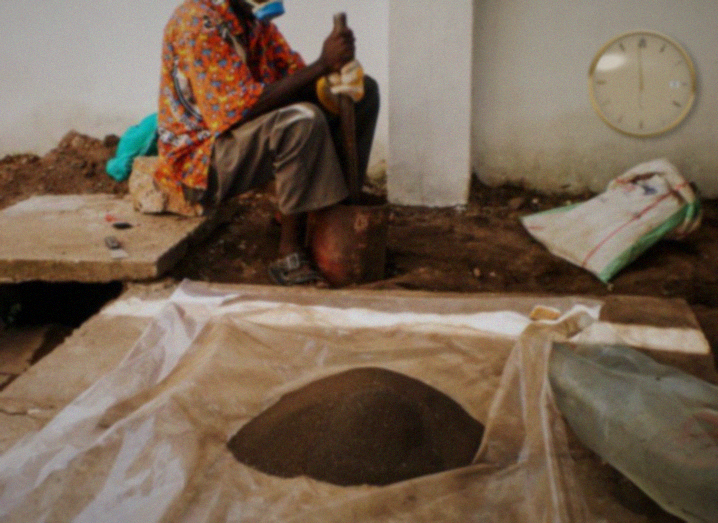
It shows {"hour": 5, "minute": 59}
